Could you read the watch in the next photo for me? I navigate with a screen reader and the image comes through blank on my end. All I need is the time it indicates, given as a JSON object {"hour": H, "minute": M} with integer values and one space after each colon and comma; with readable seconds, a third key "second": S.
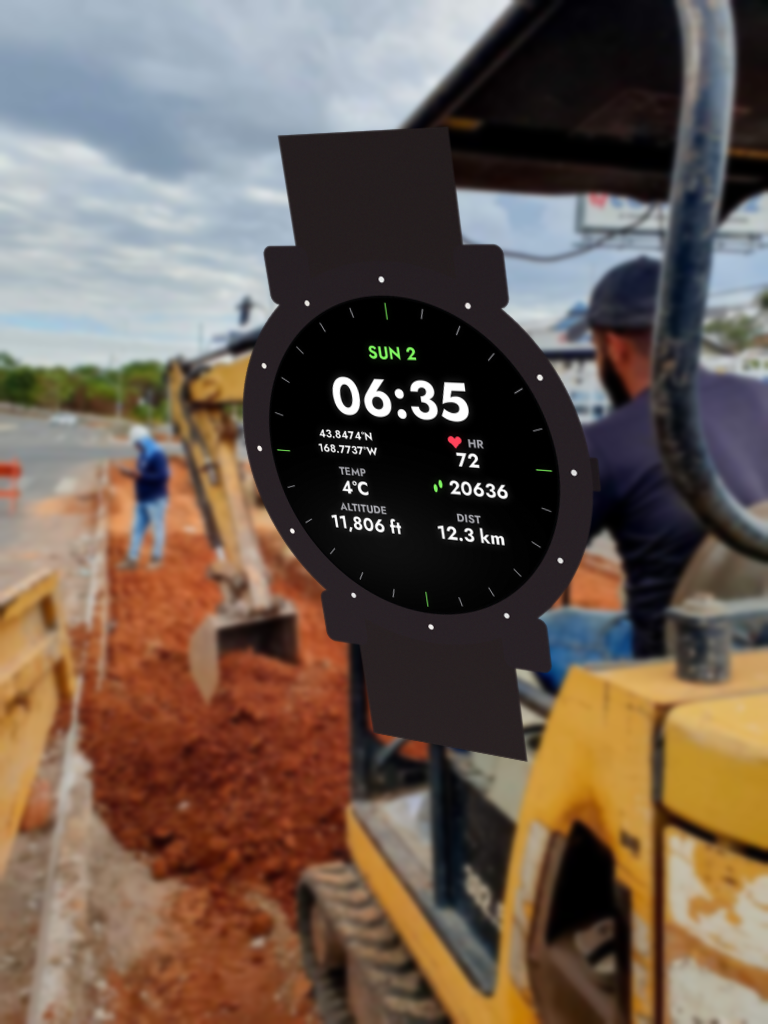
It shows {"hour": 6, "minute": 35}
